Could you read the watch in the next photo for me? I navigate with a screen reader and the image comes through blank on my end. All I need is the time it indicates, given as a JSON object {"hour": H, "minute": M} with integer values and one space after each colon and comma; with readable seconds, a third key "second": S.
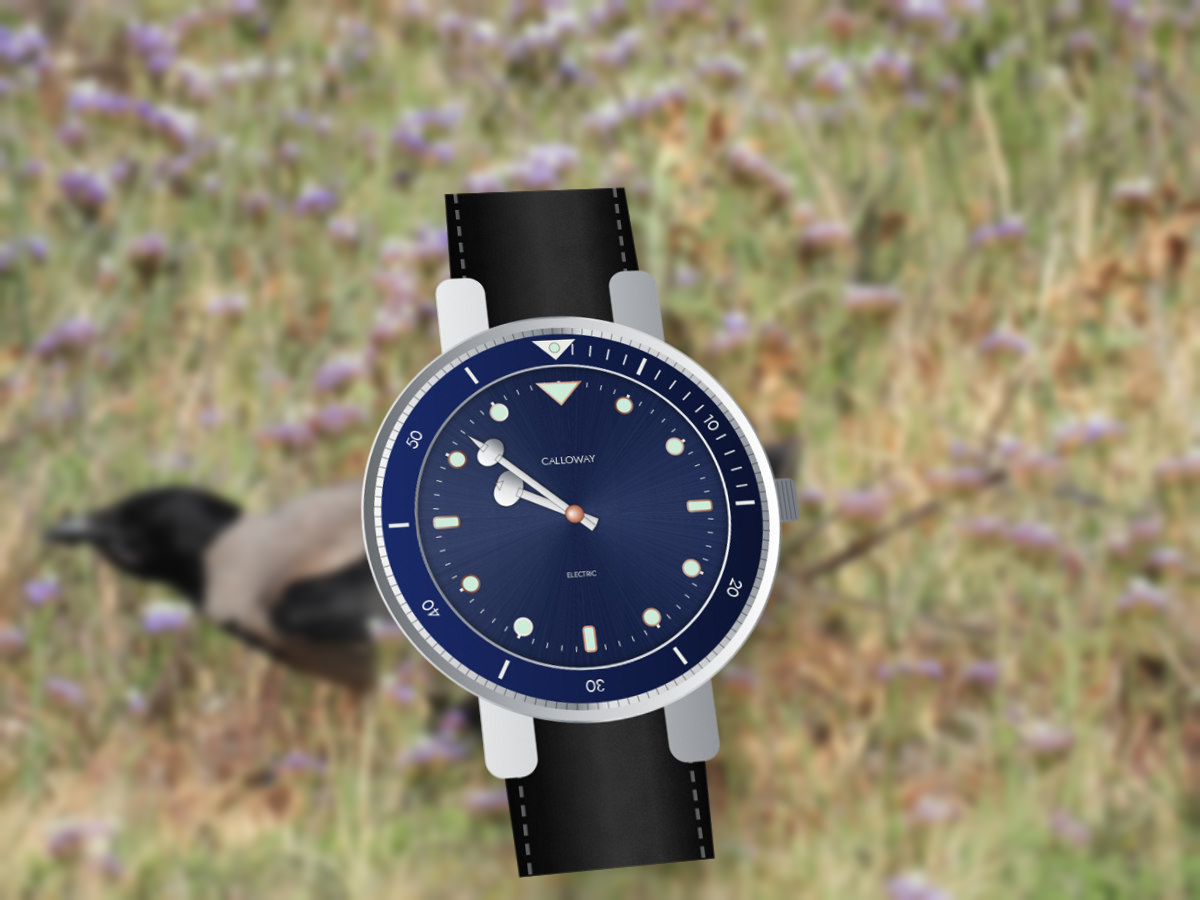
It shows {"hour": 9, "minute": 52}
